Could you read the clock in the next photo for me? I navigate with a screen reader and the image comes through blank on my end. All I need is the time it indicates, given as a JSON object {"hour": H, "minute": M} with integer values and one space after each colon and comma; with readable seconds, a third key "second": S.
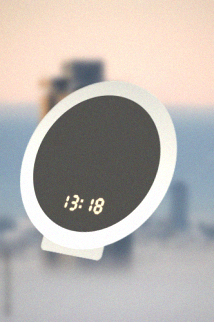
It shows {"hour": 13, "minute": 18}
